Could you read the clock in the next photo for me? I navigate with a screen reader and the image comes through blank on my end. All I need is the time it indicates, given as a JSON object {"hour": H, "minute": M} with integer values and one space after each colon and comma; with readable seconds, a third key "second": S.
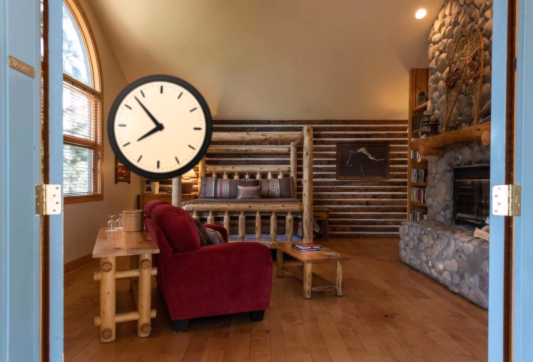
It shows {"hour": 7, "minute": 53}
